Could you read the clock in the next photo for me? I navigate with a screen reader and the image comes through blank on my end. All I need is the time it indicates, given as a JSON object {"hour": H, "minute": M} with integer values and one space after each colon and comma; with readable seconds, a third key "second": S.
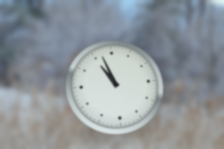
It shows {"hour": 10, "minute": 57}
